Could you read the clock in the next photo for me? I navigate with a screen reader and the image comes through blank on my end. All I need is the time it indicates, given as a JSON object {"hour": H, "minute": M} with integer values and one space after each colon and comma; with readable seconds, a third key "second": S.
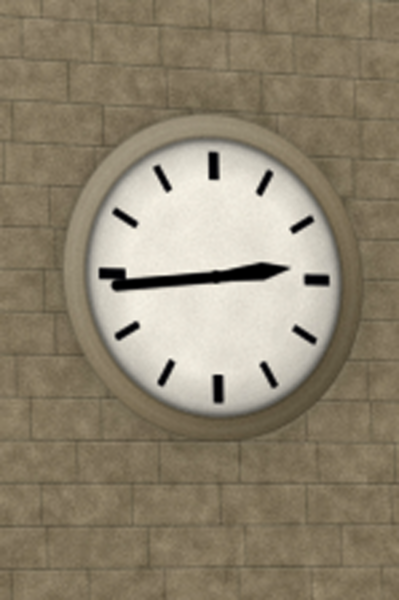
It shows {"hour": 2, "minute": 44}
